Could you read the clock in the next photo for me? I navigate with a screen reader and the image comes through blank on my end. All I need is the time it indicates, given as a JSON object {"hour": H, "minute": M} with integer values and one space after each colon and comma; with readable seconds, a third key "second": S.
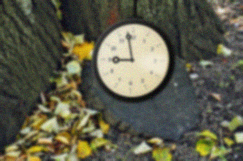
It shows {"hour": 8, "minute": 58}
